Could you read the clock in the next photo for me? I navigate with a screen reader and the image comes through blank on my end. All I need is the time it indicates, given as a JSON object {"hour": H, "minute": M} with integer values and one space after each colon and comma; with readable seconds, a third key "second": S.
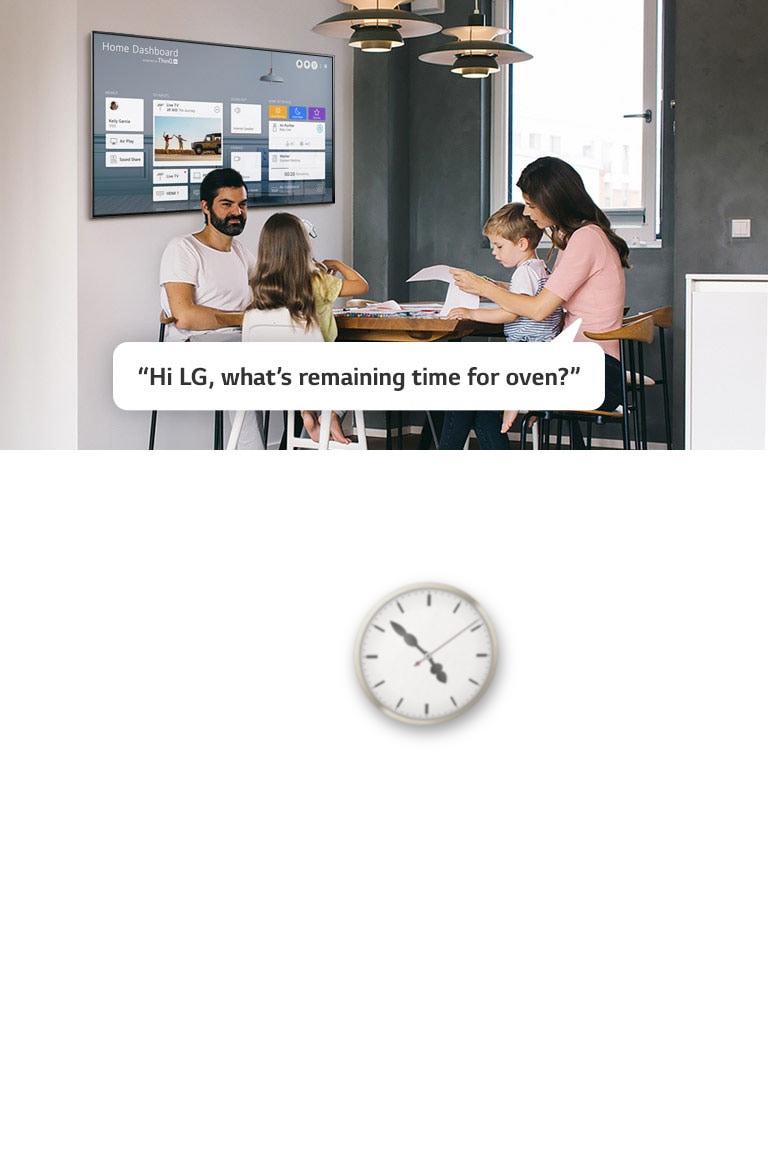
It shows {"hour": 4, "minute": 52, "second": 9}
